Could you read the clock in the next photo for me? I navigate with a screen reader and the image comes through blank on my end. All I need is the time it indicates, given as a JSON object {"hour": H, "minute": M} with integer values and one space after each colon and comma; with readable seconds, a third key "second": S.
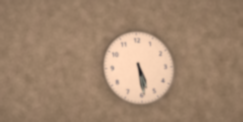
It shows {"hour": 5, "minute": 29}
